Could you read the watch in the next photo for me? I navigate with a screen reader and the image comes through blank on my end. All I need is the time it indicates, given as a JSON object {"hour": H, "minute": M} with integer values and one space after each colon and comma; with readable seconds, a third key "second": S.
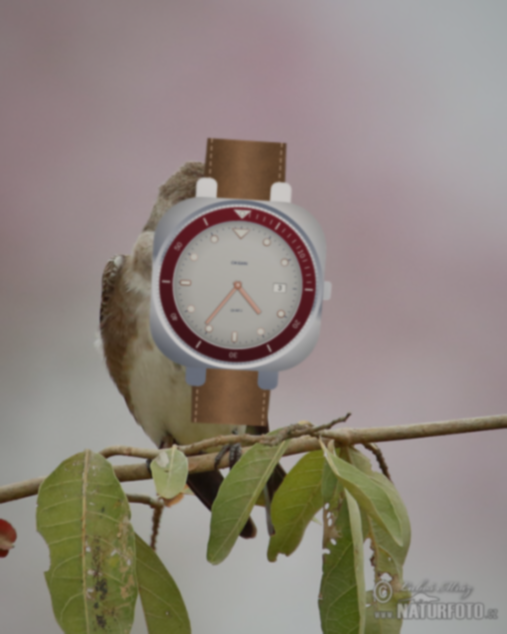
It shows {"hour": 4, "minute": 36}
